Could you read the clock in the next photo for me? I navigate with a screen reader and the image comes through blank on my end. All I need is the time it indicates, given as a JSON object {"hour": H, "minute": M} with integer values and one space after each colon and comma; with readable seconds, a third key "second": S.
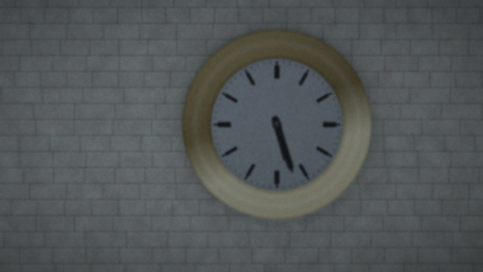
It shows {"hour": 5, "minute": 27}
